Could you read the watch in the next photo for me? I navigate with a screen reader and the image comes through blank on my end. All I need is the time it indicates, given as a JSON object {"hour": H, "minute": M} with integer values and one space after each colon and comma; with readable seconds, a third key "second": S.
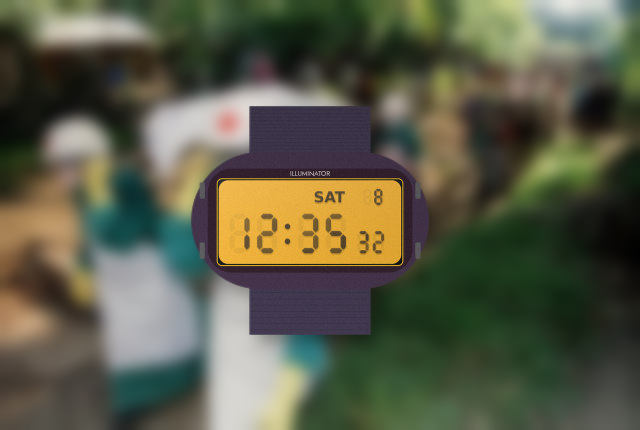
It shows {"hour": 12, "minute": 35, "second": 32}
